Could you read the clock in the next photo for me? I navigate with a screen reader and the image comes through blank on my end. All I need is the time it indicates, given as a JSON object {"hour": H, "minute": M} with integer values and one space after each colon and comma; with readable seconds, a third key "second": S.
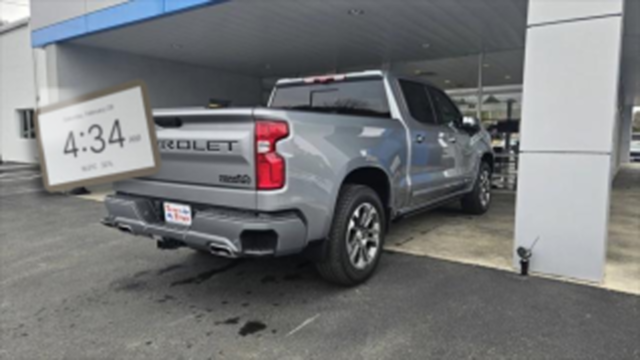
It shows {"hour": 4, "minute": 34}
